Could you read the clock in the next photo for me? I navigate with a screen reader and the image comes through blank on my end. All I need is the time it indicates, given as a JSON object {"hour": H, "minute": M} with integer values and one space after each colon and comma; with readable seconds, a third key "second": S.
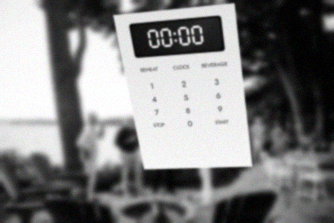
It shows {"hour": 0, "minute": 0}
